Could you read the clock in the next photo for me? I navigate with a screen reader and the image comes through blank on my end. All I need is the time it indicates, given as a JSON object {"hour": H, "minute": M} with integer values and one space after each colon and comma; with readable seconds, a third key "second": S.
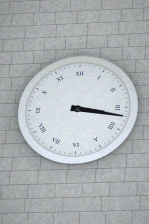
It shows {"hour": 3, "minute": 17}
